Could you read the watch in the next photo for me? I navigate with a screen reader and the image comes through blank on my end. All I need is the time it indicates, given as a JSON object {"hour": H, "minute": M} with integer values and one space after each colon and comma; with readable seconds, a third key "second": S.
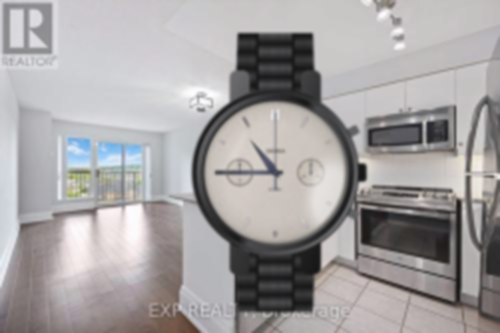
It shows {"hour": 10, "minute": 45}
